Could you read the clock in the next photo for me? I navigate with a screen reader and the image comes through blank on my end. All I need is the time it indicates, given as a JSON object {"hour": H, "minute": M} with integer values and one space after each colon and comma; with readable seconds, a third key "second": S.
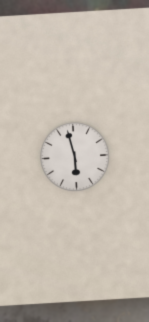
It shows {"hour": 5, "minute": 58}
